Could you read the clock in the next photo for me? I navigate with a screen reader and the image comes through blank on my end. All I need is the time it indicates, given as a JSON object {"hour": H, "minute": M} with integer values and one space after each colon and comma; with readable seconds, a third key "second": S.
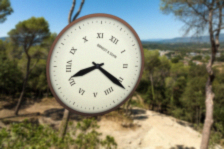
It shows {"hour": 7, "minute": 16}
